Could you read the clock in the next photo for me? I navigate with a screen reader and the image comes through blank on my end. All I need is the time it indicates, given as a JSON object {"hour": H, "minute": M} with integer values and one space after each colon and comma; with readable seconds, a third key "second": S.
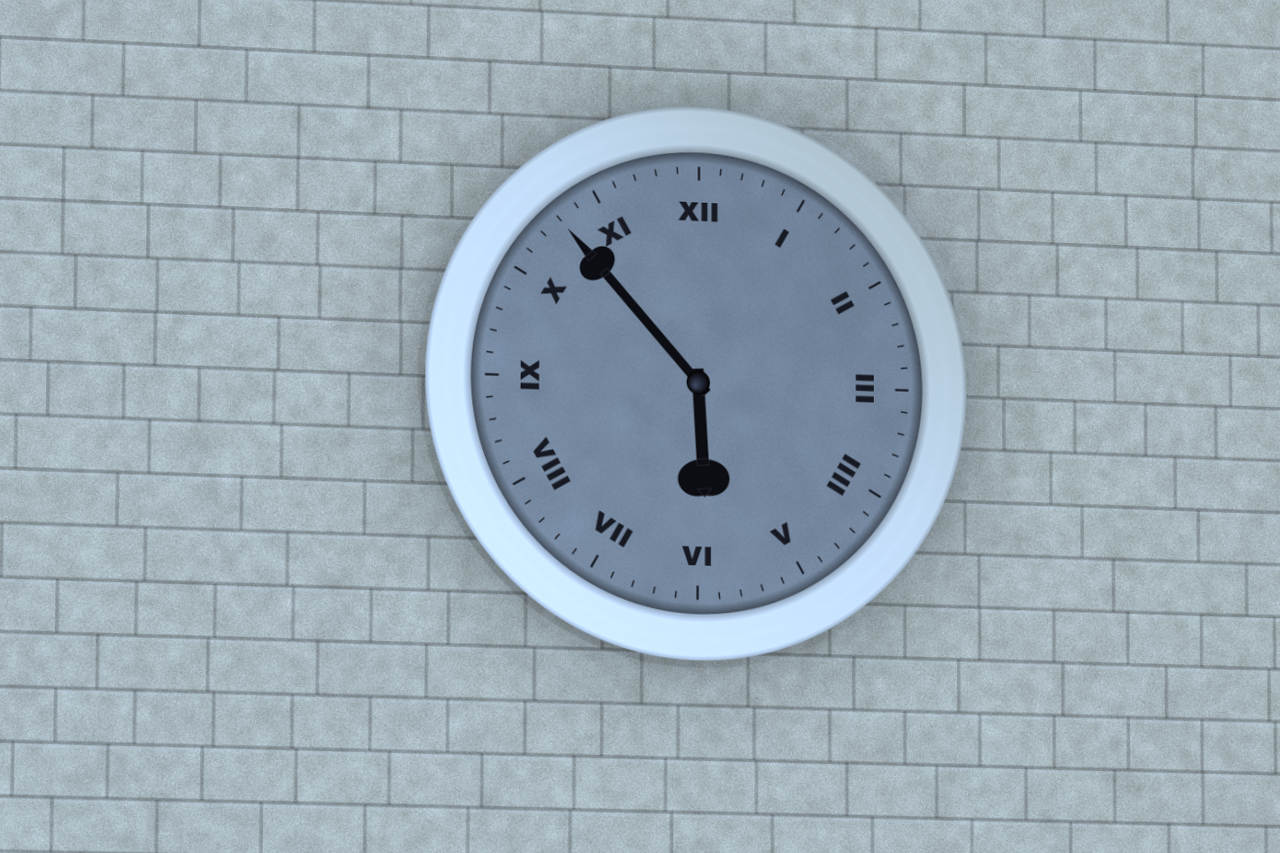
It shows {"hour": 5, "minute": 53}
